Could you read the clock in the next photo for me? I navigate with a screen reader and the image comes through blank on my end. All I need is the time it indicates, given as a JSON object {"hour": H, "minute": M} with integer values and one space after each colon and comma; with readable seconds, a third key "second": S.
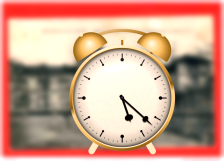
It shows {"hour": 5, "minute": 22}
